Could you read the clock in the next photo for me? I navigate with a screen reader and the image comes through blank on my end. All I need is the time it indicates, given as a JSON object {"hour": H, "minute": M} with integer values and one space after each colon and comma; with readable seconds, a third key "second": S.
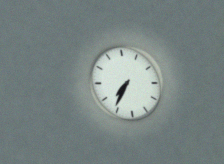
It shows {"hour": 7, "minute": 36}
